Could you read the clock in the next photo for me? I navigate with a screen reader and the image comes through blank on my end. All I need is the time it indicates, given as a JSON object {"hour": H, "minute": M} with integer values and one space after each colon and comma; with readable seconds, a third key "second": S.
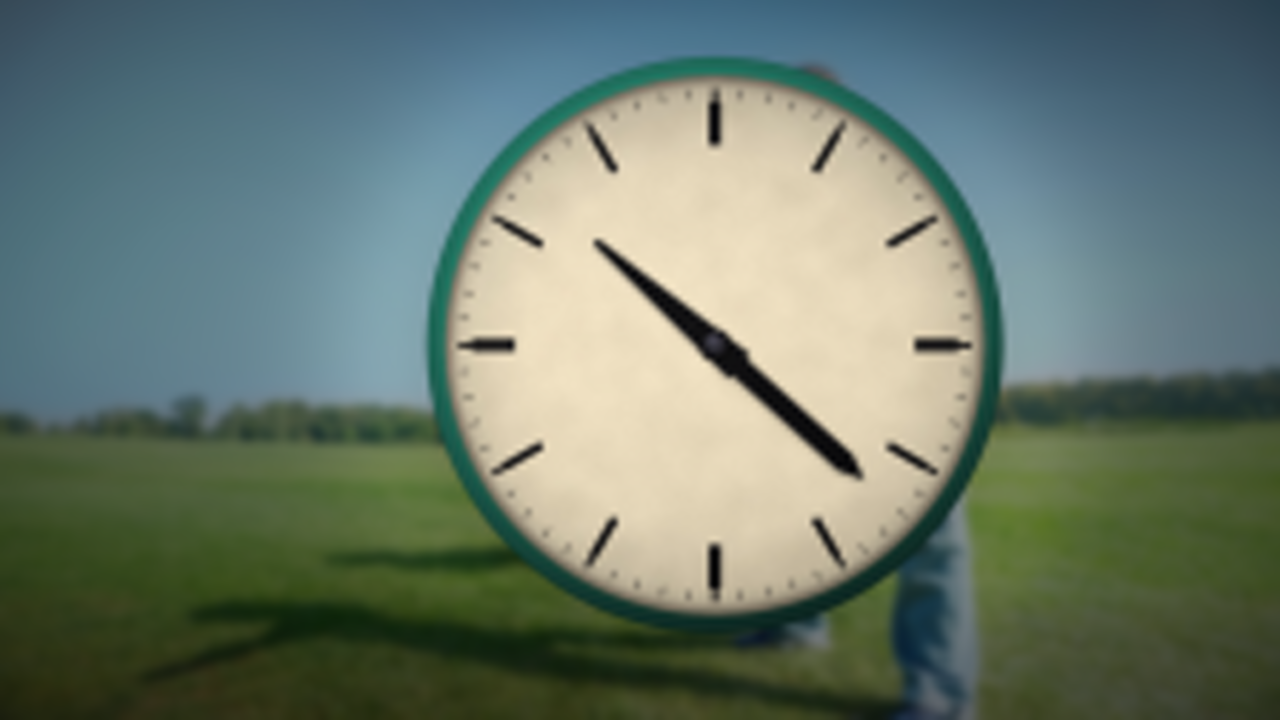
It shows {"hour": 10, "minute": 22}
